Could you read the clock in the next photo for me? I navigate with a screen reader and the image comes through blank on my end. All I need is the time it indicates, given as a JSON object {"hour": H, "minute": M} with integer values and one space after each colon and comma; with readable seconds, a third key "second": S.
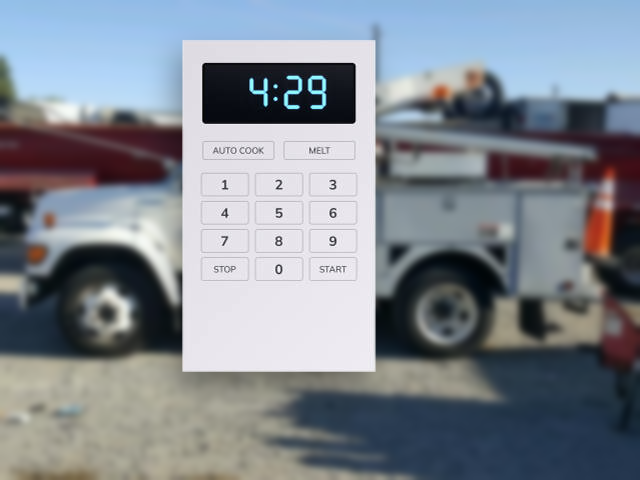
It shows {"hour": 4, "minute": 29}
